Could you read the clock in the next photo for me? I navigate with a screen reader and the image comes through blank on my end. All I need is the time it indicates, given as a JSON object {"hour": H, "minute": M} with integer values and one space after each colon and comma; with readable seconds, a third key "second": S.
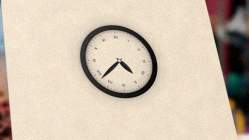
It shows {"hour": 4, "minute": 38}
